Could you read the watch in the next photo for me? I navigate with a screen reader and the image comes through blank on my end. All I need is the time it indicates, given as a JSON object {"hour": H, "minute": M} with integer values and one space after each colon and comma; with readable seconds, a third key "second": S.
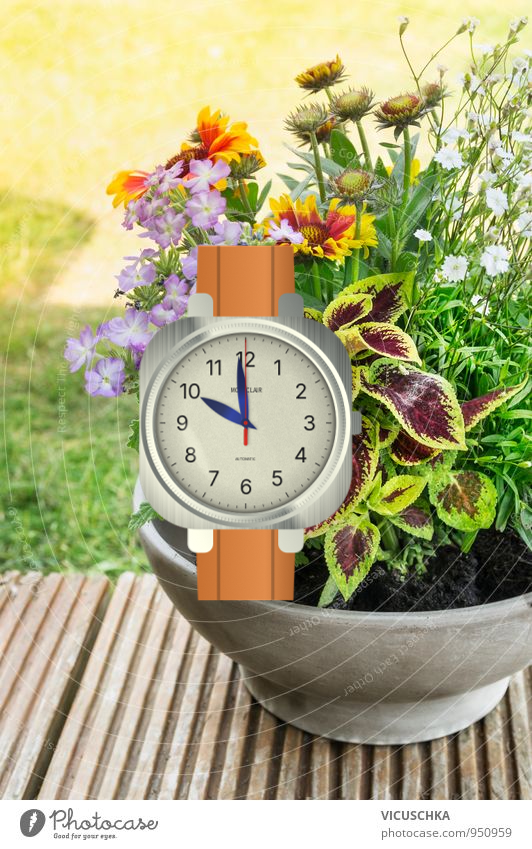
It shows {"hour": 9, "minute": 59, "second": 0}
